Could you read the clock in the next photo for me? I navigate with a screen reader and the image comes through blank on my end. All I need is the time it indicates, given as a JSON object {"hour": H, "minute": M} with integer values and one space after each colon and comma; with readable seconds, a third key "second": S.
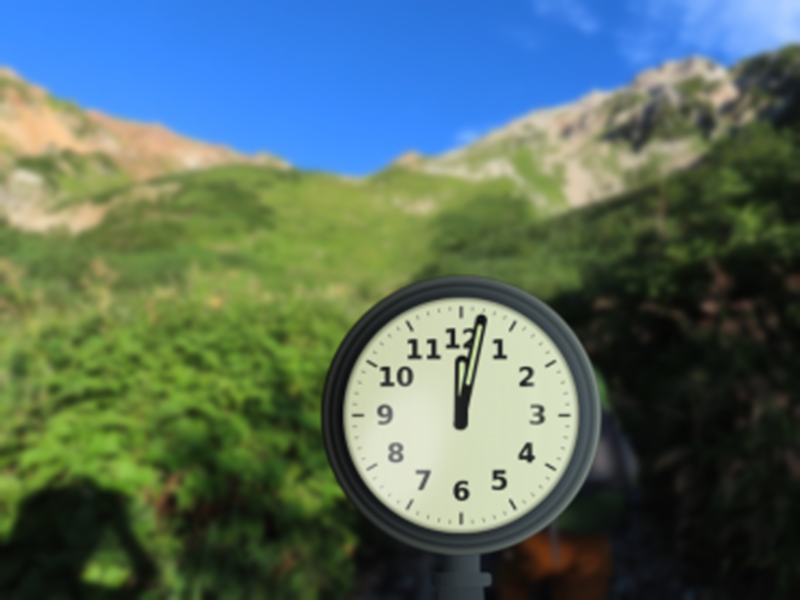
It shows {"hour": 12, "minute": 2}
